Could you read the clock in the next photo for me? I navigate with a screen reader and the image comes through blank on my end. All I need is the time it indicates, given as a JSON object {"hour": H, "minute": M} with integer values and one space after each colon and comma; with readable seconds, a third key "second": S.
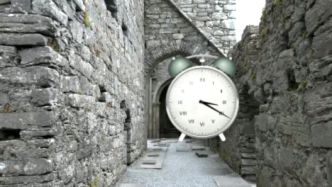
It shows {"hour": 3, "minute": 20}
